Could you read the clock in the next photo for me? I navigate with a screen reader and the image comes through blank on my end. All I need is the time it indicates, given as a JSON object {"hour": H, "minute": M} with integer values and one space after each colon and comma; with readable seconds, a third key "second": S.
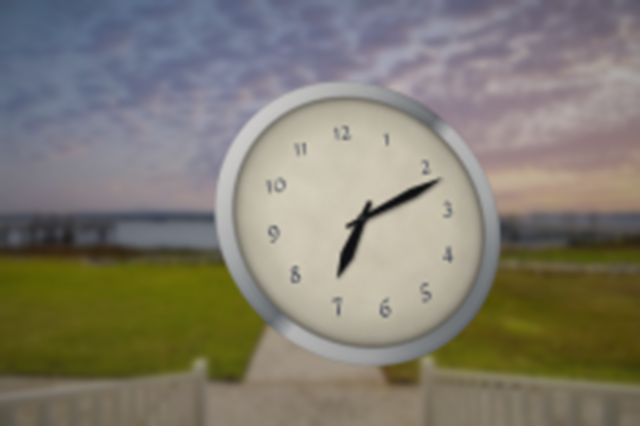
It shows {"hour": 7, "minute": 12}
